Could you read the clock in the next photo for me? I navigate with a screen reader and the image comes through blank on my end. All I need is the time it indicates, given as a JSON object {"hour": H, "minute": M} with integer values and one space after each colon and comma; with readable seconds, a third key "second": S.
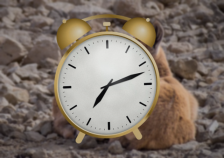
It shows {"hour": 7, "minute": 12}
